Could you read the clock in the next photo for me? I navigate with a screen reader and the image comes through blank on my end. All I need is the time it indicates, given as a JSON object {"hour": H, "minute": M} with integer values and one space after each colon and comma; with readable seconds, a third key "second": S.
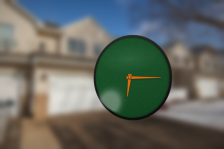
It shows {"hour": 6, "minute": 15}
